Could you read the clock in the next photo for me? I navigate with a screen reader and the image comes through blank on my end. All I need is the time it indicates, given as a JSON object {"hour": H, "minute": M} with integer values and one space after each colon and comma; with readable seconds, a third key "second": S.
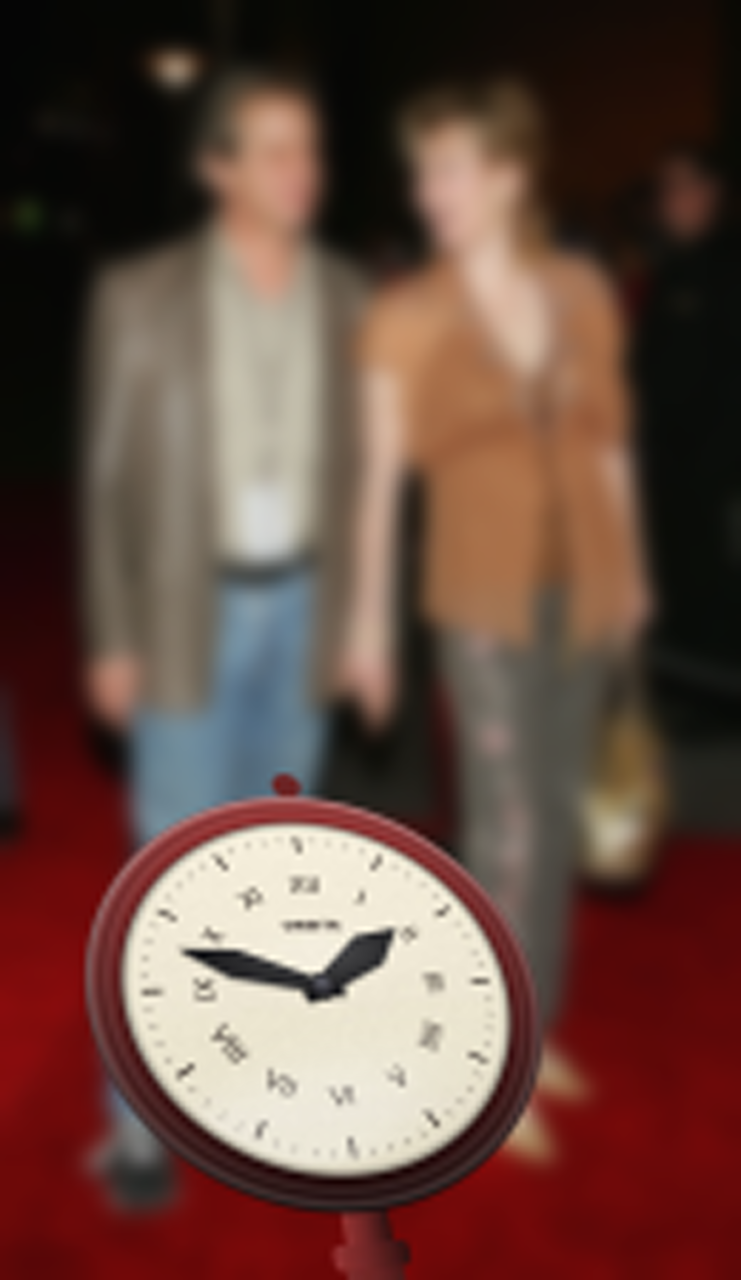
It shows {"hour": 1, "minute": 48}
